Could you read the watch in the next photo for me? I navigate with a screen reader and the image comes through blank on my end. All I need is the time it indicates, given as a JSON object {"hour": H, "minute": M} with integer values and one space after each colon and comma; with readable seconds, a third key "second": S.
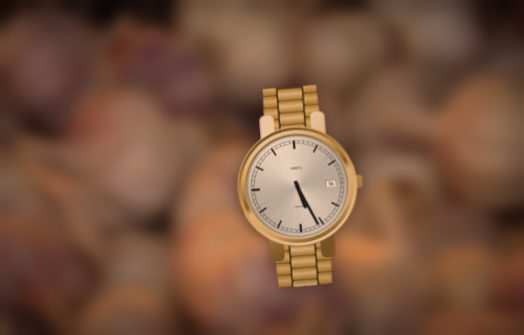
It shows {"hour": 5, "minute": 26}
